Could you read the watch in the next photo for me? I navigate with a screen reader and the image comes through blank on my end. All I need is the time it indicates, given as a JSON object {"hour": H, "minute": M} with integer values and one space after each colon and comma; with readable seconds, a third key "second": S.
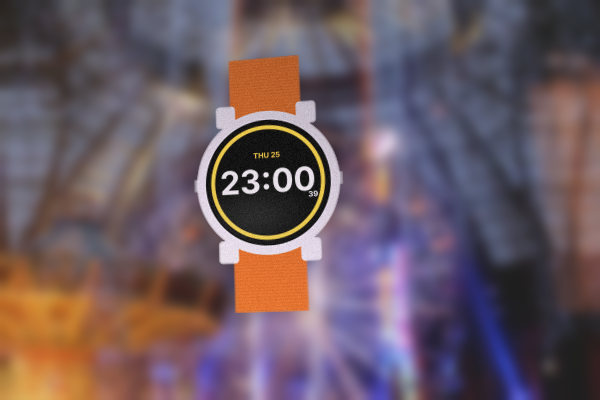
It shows {"hour": 23, "minute": 0, "second": 39}
